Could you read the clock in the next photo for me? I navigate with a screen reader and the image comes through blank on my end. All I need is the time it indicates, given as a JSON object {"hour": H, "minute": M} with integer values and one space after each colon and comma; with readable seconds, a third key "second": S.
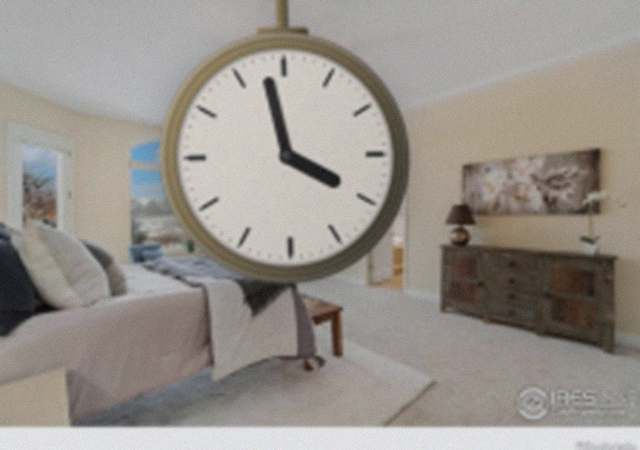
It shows {"hour": 3, "minute": 58}
